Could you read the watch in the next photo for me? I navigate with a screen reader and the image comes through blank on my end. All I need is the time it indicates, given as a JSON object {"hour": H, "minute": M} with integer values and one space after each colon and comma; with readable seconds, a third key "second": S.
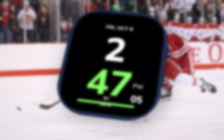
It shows {"hour": 2, "minute": 47}
